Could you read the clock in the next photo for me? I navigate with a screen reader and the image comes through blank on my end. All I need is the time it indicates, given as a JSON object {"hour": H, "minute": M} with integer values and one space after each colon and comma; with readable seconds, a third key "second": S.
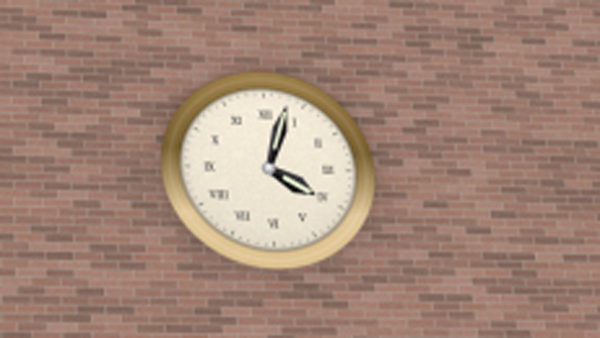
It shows {"hour": 4, "minute": 3}
